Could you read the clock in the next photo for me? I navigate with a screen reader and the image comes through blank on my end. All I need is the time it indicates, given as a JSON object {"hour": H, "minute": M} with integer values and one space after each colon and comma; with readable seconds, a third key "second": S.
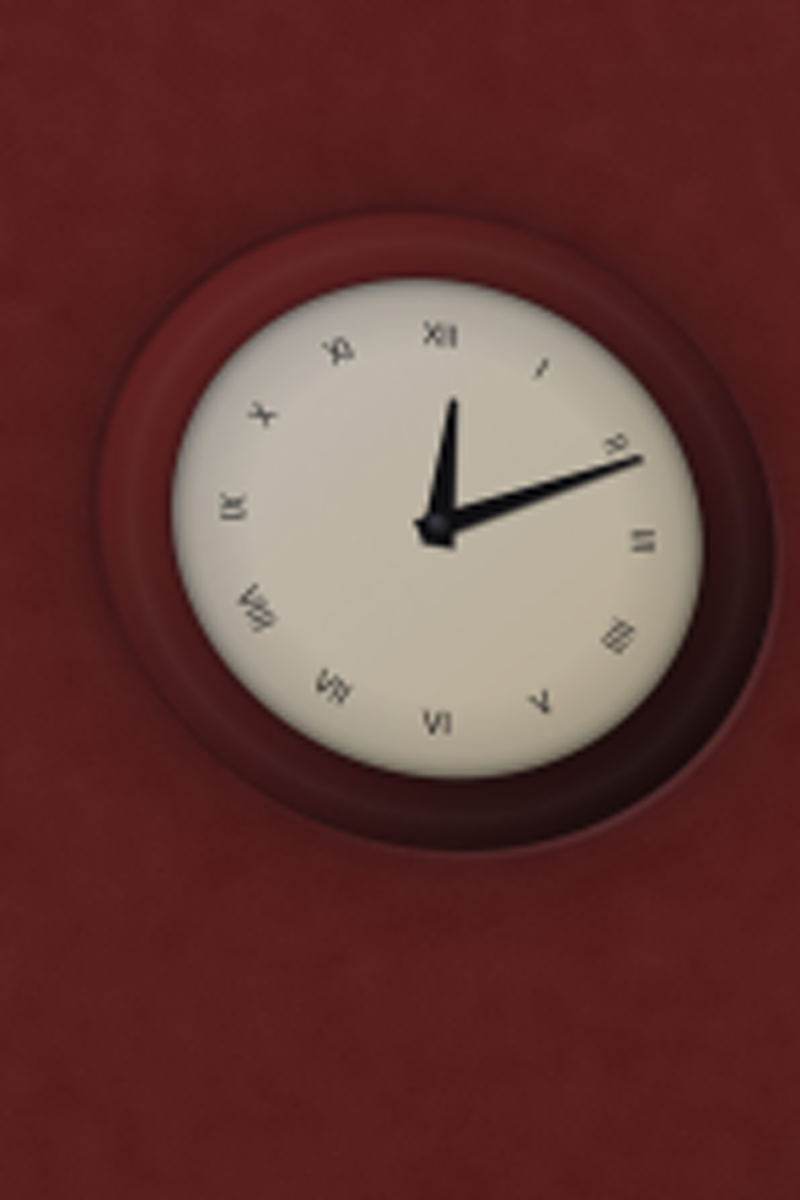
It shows {"hour": 12, "minute": 11}
